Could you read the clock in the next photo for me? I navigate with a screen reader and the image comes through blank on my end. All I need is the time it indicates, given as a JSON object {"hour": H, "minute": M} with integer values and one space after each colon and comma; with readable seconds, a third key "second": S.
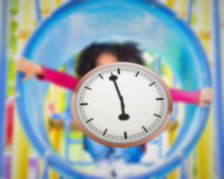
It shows {"hour": 5, "minute": 58}
